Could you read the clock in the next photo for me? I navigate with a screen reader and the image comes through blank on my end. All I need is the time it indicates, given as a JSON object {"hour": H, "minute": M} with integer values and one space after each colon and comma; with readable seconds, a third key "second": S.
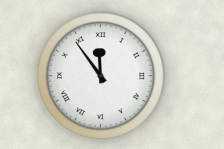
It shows {"hour": 11, "minute": 54}
